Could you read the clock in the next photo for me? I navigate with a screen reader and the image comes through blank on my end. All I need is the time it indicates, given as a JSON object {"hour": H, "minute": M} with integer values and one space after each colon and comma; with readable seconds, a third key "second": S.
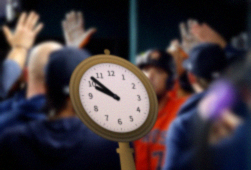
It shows {"hour": 9, "minute": 52}
